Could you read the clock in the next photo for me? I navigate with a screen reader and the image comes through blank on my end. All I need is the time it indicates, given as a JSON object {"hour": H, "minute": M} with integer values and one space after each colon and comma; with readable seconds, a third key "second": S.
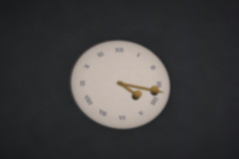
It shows {"hour": 4, "minute": 17}
